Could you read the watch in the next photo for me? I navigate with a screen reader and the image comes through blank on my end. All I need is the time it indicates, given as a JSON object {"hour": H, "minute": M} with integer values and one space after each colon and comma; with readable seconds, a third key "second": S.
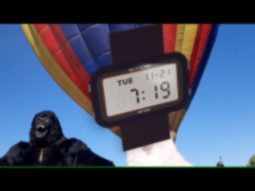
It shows {"hour": 7, "minute": 19}
